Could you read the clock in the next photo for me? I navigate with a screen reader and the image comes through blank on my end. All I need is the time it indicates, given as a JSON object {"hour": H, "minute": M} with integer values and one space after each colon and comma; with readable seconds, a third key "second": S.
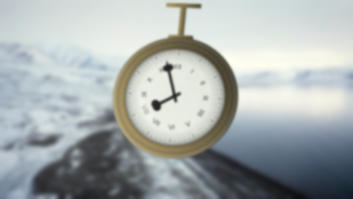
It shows {"hour": 7, "minute": 57}
